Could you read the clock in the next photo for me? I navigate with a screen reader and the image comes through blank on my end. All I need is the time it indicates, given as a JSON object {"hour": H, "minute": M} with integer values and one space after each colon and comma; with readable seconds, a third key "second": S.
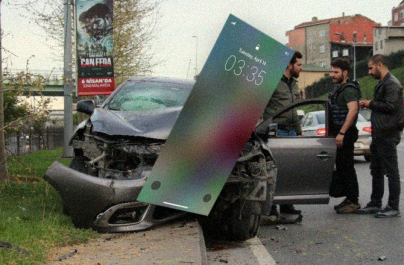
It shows {"hour": 3, "minute": 35}
